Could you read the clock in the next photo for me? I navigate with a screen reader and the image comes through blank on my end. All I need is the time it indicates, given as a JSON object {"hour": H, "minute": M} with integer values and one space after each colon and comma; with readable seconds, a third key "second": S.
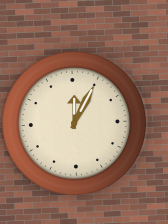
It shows {"hour": 12, "minute": 5}
